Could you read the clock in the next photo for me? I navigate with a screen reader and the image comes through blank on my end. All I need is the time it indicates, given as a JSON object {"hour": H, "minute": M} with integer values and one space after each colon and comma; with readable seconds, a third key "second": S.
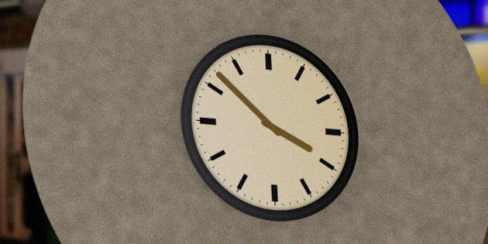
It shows {"hour": 3, "minute": 52}
